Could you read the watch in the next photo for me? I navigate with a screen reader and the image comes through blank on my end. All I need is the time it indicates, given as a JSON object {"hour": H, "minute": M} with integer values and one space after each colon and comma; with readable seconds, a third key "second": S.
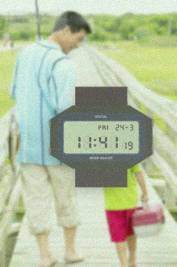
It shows {"hour": 11, "minute": 41, "second": 19}
